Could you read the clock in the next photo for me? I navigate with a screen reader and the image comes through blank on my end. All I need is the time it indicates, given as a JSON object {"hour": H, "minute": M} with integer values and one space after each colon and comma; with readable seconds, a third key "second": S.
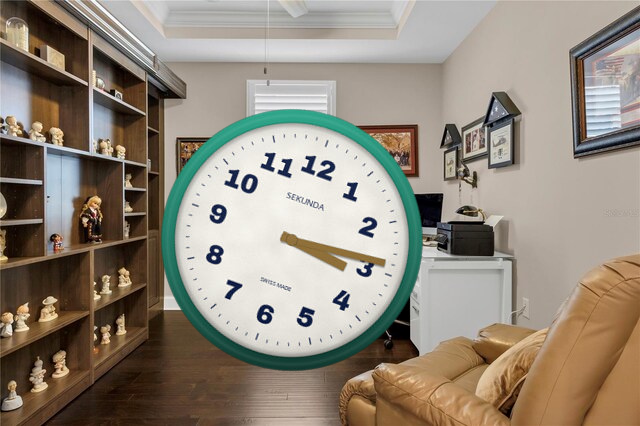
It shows {"hour": 3, "minute": 14}
